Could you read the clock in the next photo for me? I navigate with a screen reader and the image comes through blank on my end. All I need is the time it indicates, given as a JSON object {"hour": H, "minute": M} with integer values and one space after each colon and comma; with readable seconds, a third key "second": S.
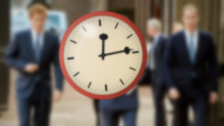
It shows {"hour": 12, "minute": 14}
